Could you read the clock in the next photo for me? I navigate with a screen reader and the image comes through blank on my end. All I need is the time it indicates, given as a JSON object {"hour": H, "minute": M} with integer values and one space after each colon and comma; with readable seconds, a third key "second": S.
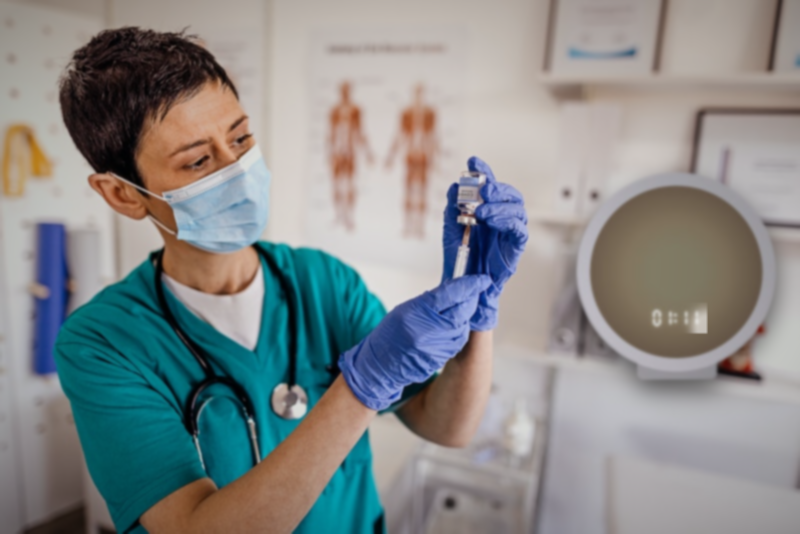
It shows {"hour": 1, "minute": 11}
